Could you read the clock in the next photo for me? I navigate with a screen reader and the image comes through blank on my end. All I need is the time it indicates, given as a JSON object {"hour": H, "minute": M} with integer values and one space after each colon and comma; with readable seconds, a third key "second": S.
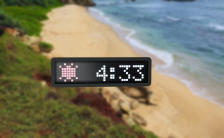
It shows {"hour": 4, "minute": 33}
